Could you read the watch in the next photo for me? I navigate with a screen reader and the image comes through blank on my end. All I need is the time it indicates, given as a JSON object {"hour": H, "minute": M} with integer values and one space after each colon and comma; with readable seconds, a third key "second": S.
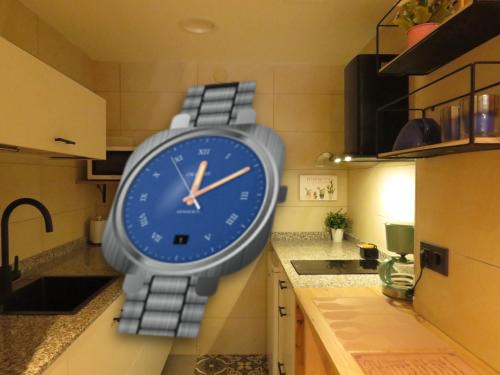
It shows {"hour": 12, "minute": 9, "second": 54}
